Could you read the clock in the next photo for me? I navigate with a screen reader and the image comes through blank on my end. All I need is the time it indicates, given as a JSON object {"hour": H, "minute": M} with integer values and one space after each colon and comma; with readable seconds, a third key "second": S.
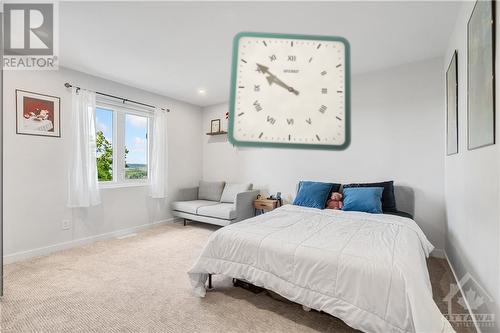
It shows {"hour": 9, "minute": 51}
